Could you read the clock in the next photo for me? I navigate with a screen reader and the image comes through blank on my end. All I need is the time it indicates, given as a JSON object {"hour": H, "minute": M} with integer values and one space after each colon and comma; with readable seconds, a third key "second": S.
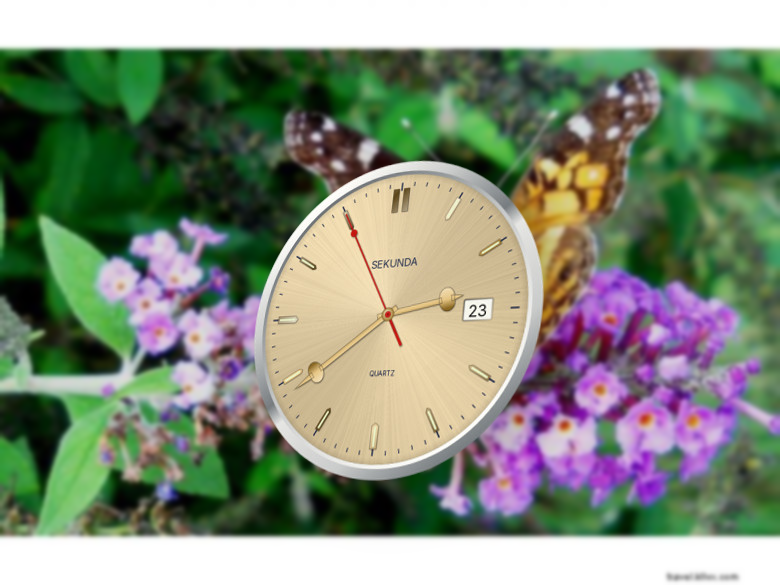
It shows {"hour": 2, "minute": 38, "second": 55}
